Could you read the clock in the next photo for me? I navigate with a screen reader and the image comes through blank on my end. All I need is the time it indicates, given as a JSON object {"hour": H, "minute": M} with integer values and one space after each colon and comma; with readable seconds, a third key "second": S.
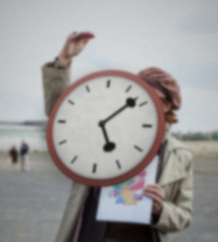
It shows {"hour": 5, "minute": 8}
